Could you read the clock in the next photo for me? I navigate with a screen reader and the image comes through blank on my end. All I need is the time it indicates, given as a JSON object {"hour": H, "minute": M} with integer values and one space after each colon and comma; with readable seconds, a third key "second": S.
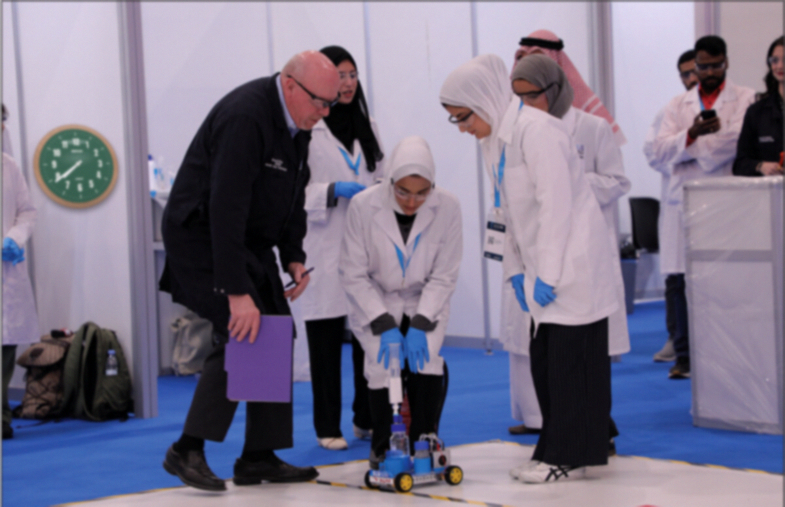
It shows {"hour": 7, "minute": 39}
